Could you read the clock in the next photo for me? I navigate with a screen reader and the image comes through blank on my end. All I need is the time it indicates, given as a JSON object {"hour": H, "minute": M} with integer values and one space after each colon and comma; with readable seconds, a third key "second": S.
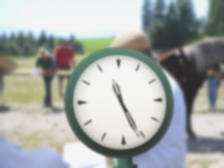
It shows {"hour": 11, "minute": 26}
